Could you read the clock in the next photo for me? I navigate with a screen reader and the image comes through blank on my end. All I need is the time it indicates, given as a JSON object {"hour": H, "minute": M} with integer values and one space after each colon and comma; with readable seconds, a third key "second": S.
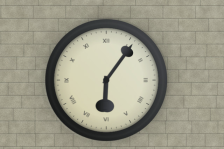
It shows {"hour": 6, "minute": 6}
